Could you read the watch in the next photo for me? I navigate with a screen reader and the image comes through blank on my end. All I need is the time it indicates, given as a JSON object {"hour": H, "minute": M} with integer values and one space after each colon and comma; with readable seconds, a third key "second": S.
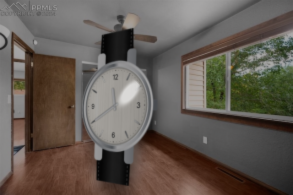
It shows {"hour": 11, "minute": 40}
